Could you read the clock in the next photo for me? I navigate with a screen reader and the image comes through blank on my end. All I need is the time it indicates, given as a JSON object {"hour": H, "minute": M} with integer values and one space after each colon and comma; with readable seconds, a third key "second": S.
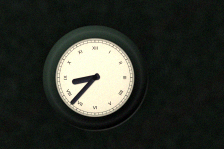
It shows {"hour": 8, "minute": 37}
